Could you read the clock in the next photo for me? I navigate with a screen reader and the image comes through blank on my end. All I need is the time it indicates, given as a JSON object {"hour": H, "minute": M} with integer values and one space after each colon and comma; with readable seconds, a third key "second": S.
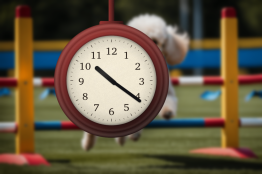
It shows {"hour": 10, "minute": 21}
